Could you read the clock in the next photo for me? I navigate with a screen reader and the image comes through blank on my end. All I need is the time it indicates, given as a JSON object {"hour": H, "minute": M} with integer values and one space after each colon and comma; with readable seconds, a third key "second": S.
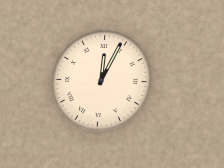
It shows {"hour": 12, "minute": 4}
